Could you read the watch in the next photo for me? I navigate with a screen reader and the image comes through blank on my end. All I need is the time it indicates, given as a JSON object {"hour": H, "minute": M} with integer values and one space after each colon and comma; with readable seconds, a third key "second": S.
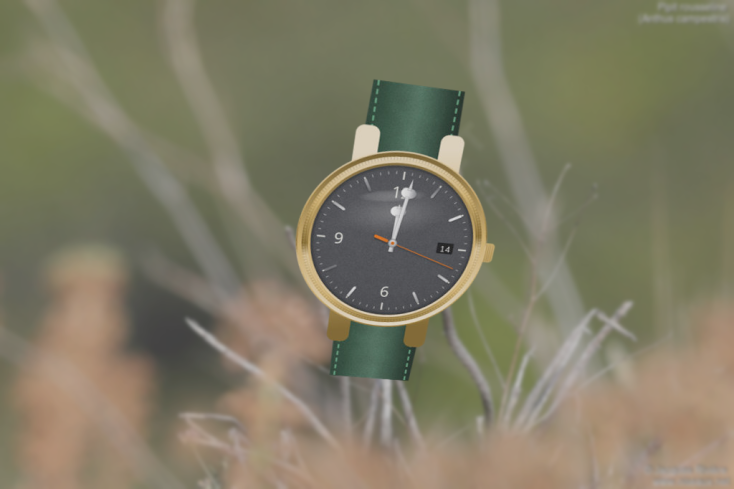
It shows {"hour": 12, "minute": 1, "second": 18}
